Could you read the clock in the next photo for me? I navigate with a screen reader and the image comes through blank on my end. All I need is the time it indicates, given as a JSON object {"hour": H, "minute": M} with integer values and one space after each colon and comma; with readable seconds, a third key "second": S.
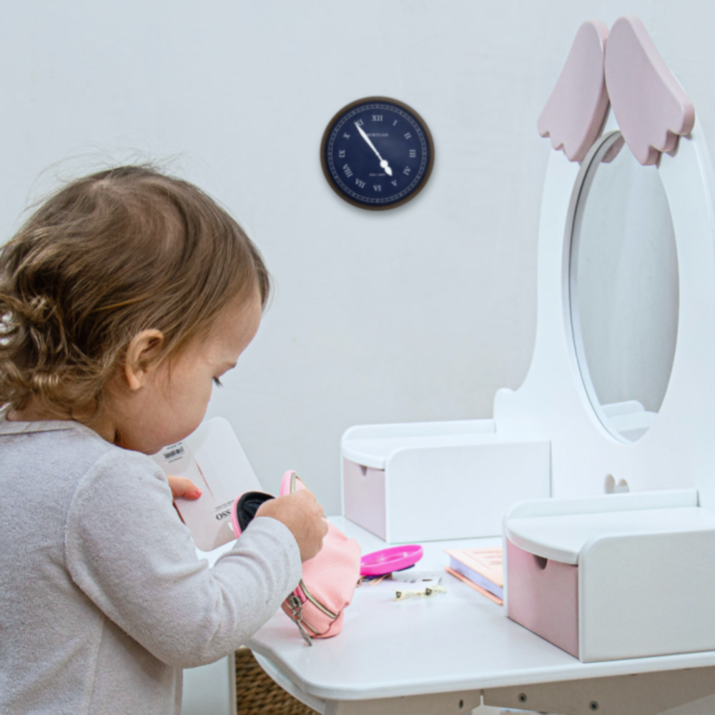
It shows {"hour": 4, "minute": 54}
